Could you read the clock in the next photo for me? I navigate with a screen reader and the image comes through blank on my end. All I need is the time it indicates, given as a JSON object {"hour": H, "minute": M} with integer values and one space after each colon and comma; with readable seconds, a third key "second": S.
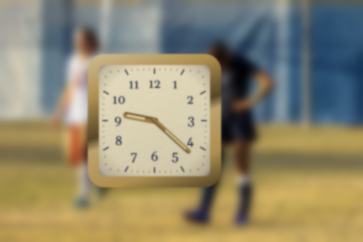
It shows {"hour": 9, "minute": 22}
